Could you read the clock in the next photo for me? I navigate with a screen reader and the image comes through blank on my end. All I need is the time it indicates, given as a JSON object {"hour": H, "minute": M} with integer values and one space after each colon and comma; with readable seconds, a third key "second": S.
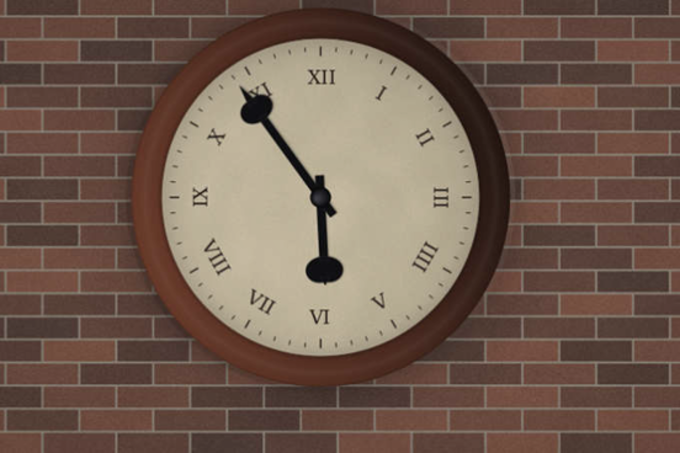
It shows {"hour": 5, "minute": 54}
